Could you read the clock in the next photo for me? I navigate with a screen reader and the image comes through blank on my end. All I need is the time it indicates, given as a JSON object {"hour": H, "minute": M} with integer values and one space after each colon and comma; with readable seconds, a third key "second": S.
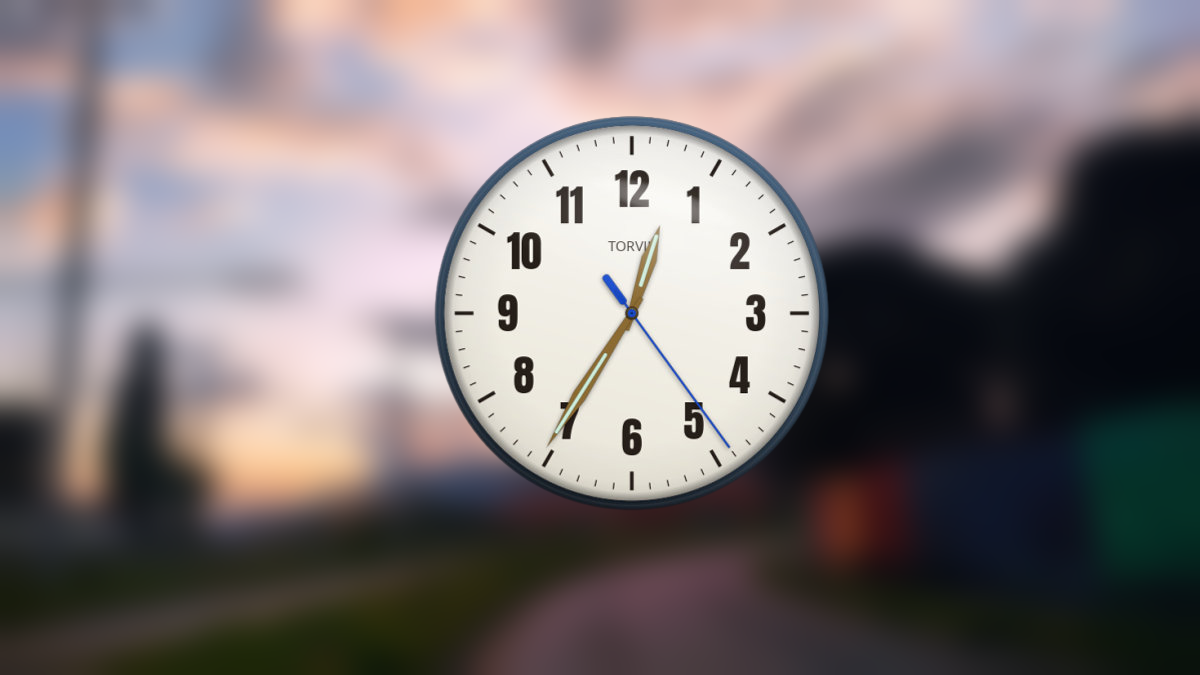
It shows {"hour": 12, "minute": 35, "second": 24}
